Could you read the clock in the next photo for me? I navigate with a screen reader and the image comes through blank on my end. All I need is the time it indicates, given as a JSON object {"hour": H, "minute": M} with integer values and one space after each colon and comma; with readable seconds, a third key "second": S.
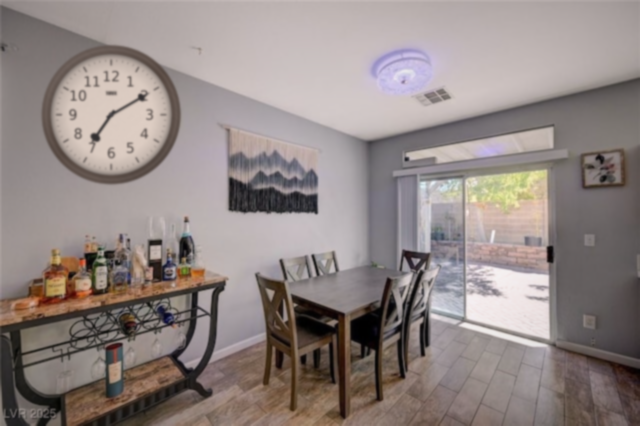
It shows {"hour": 7, "minute": 10}
